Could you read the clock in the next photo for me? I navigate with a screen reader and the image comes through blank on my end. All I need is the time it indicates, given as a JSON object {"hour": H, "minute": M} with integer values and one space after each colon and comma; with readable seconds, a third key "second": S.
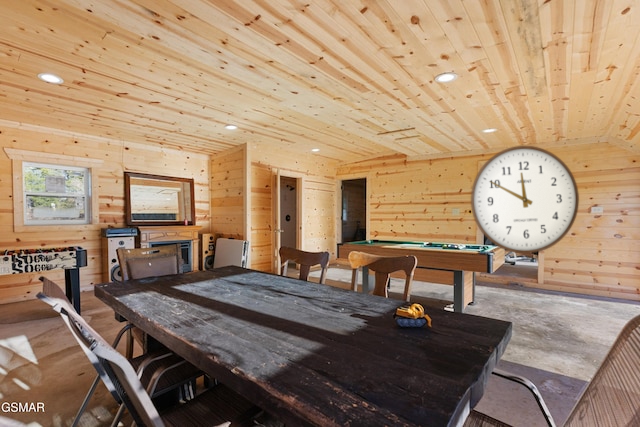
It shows {"hour": 11, "minute": 50}
